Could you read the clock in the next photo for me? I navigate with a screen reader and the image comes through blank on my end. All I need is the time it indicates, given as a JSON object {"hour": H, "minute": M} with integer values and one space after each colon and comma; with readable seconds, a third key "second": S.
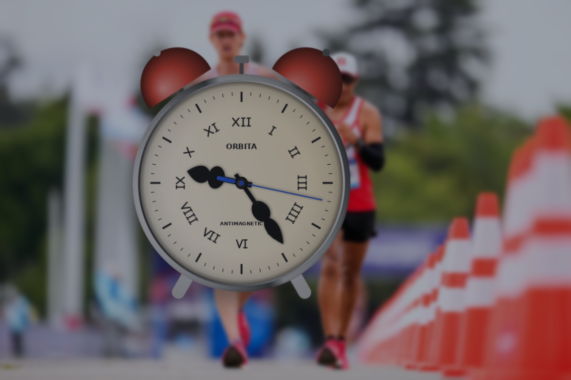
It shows {"hour": 9, "minute": 24, "second": 17}
